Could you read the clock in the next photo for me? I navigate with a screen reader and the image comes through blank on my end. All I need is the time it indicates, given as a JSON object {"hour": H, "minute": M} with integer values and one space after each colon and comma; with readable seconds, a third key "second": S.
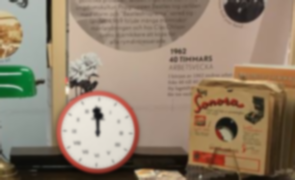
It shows {"hour": 11, "minute": 59}
